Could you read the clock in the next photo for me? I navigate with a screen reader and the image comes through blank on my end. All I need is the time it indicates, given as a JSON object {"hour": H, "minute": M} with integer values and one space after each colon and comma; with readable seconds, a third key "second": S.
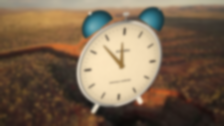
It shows {"hour": 11, "minute": 53}
